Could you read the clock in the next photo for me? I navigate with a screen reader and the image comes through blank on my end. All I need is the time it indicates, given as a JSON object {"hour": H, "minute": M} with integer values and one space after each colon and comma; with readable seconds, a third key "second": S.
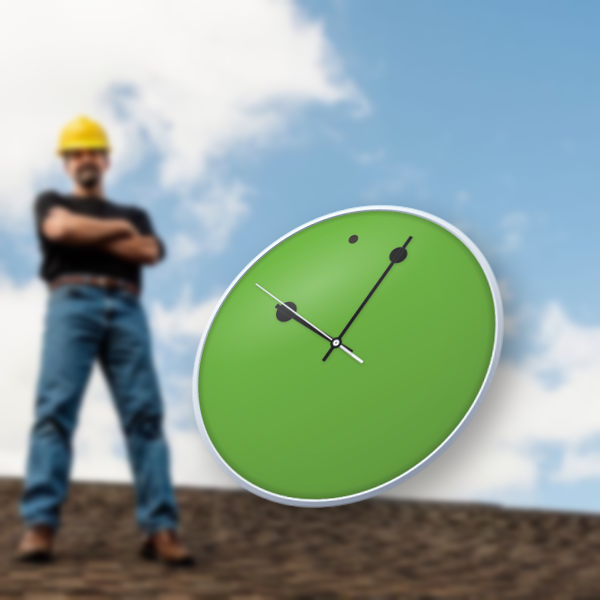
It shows {"hour": 10, "minute": 4, "second": 51}
